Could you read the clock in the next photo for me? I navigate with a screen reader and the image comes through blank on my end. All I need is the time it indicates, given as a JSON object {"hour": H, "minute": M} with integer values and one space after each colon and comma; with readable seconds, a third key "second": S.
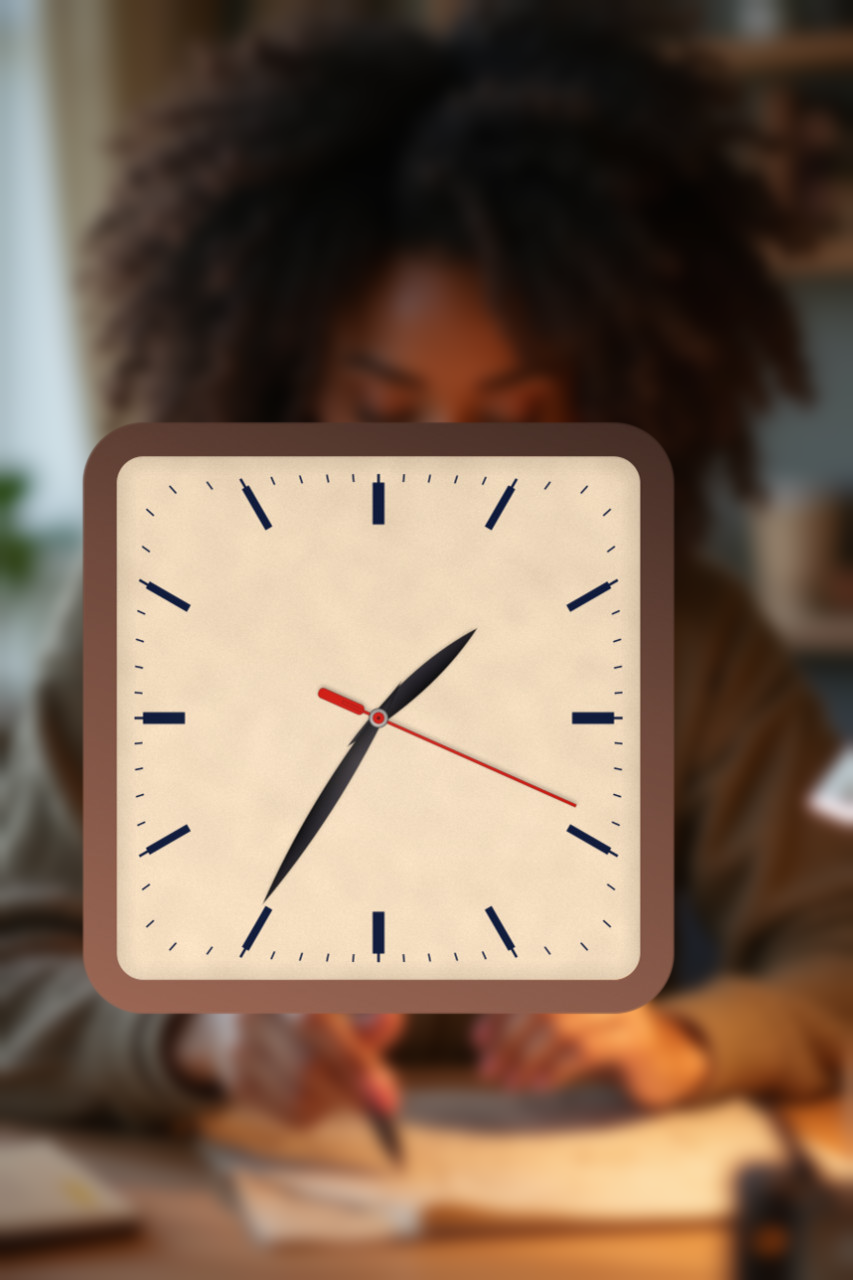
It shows {"hour": 1, "minute": 35, "second": 19}
